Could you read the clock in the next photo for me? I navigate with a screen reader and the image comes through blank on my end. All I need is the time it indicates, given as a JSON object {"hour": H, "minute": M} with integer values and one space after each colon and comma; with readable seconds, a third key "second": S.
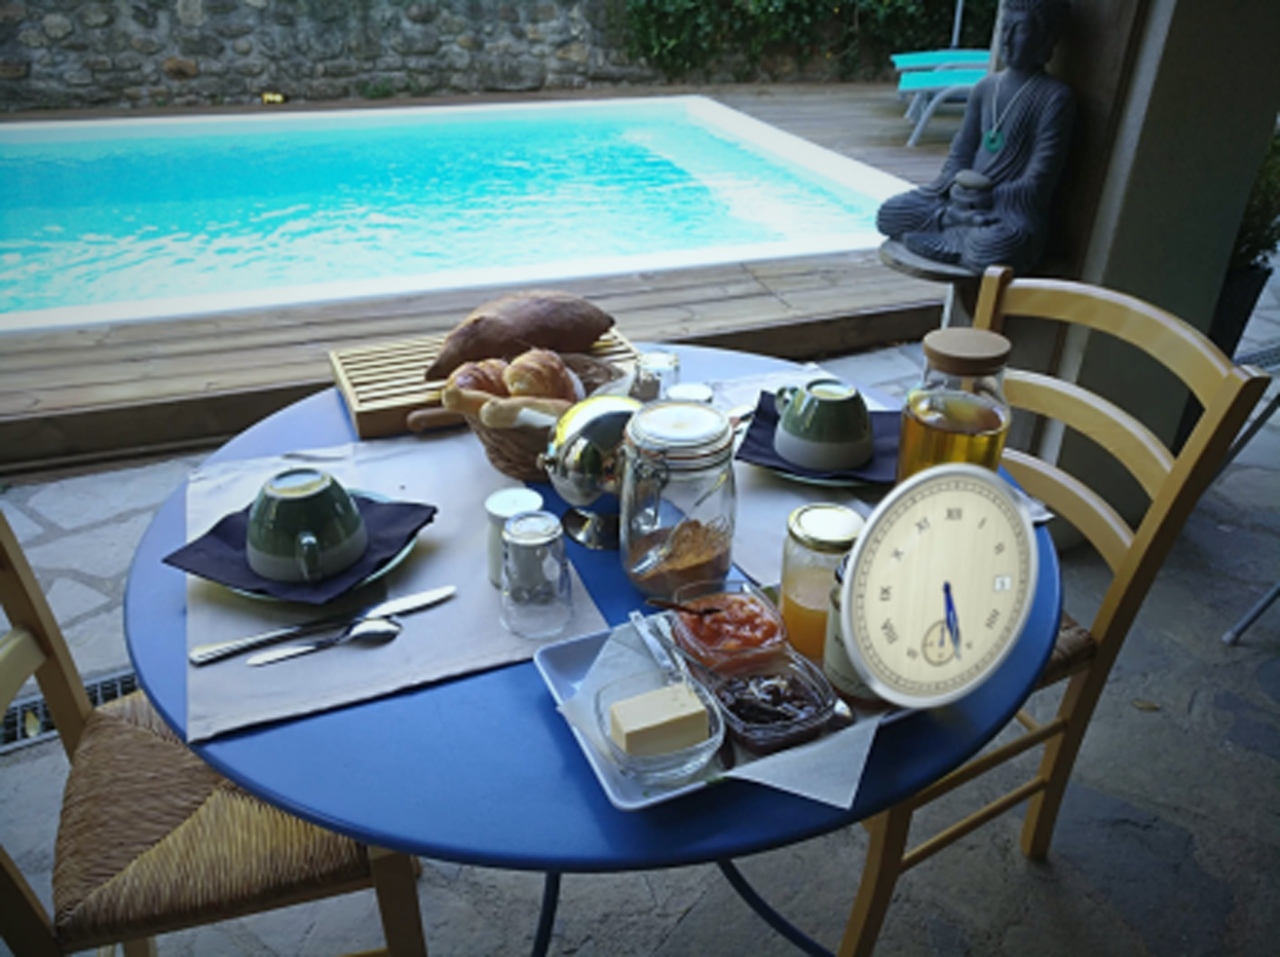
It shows {"hour": 5, "minute": 27}
